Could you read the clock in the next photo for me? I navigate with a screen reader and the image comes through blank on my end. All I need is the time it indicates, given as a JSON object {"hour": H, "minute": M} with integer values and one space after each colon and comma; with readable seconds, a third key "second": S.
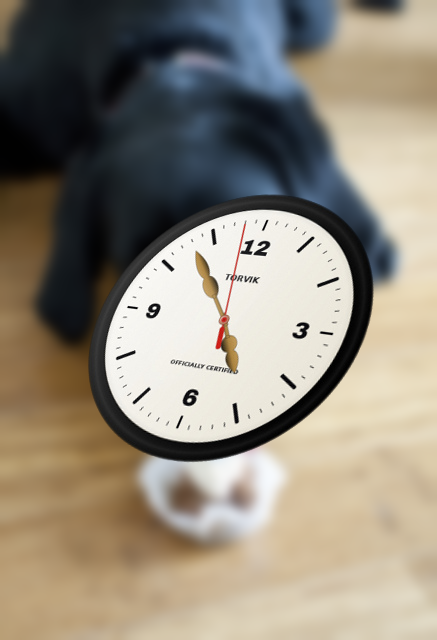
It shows {"hour": 4, "minute": 52, "second": 58}
